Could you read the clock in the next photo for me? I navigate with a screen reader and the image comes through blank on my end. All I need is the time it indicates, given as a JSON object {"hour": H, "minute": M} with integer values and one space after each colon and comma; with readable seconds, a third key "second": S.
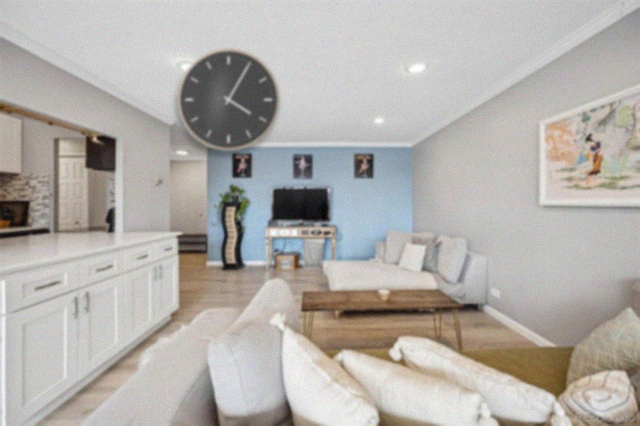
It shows {"hour": 4, "minute": 5}
